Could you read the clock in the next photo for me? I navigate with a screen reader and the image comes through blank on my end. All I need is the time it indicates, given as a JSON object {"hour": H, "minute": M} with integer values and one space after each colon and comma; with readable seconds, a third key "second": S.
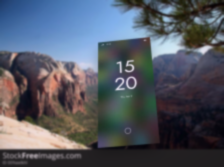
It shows {"hour": 15, "minute": 20}
